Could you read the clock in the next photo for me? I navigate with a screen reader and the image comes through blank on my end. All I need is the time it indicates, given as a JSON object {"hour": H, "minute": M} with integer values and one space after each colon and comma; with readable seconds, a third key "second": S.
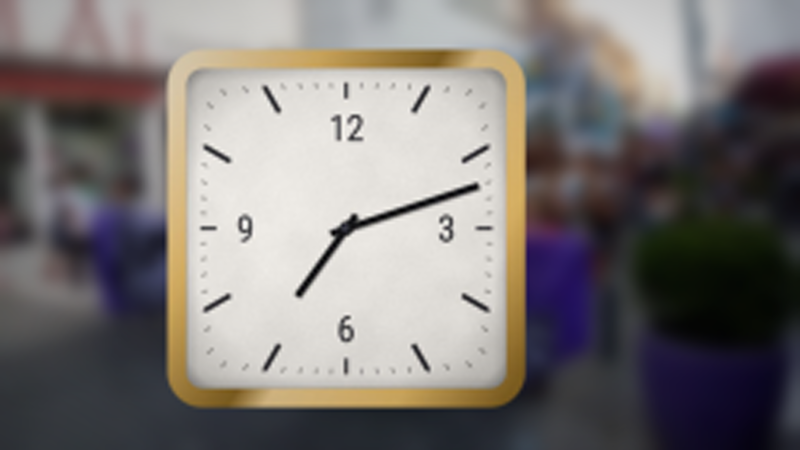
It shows {"hour": 7, "minute": 12}
